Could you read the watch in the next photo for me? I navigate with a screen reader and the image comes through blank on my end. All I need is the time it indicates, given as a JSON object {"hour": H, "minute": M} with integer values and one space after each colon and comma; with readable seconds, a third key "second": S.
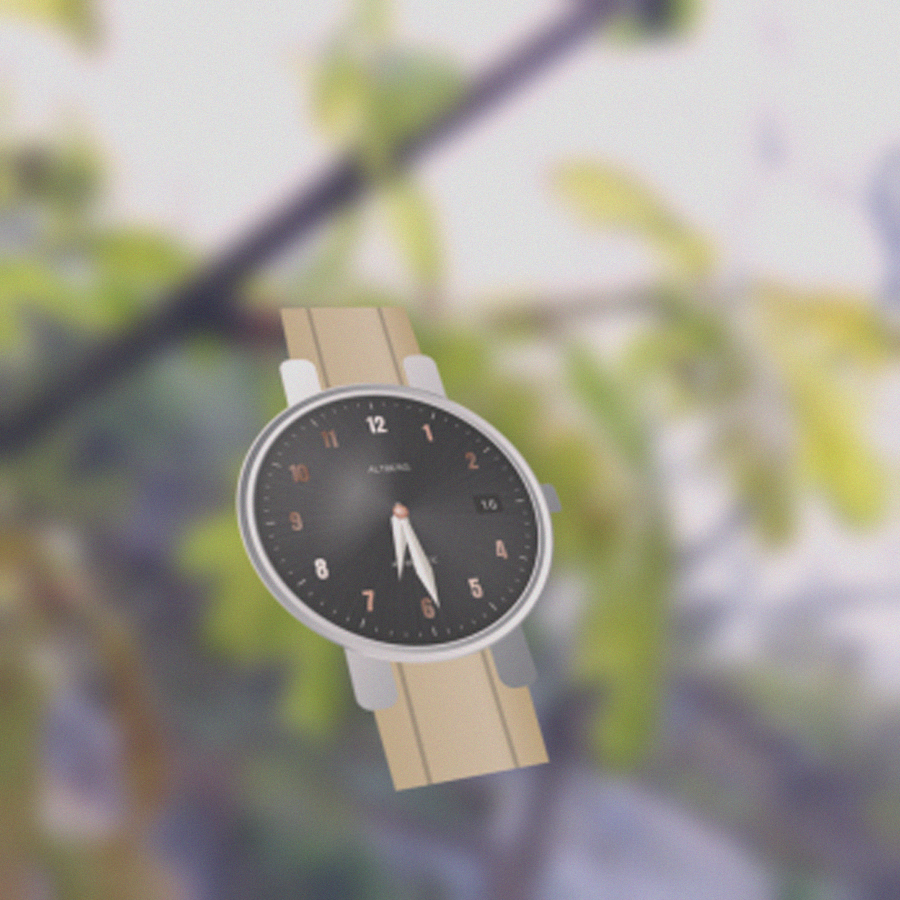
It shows {"hour": 6, "minute": 29}
